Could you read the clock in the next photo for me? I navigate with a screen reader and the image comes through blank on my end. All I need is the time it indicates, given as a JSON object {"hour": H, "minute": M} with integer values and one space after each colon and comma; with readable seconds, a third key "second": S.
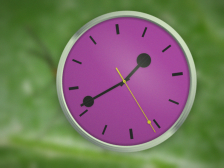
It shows {"hour": 1, "minute": 41, "second": 26}
